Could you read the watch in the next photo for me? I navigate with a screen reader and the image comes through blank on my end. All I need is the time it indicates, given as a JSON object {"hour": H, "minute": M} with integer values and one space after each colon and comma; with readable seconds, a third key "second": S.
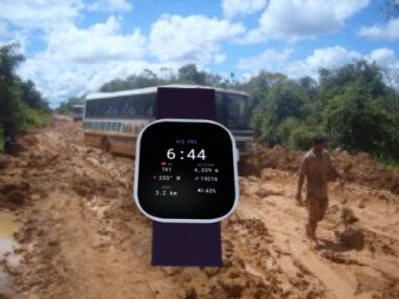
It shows {"hour": 6, "minute": 44}
